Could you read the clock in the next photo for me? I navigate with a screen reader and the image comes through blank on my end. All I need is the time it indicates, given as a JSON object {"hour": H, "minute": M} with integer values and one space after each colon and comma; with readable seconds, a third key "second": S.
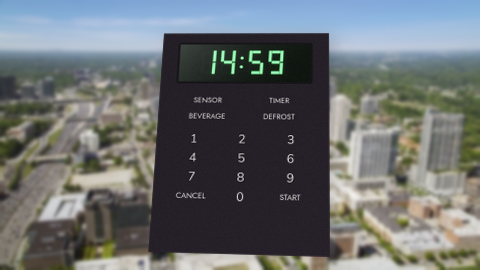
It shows {"hour": 14, "minute": 59}
